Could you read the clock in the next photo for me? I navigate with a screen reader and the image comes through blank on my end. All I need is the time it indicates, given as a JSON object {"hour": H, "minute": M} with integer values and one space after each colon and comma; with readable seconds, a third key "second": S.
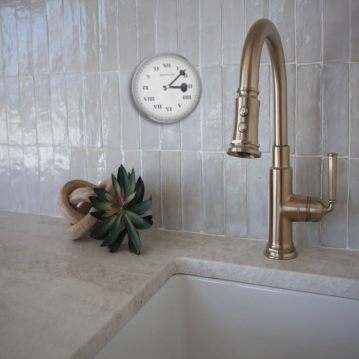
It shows {"hour": 3, "minute": 8}
